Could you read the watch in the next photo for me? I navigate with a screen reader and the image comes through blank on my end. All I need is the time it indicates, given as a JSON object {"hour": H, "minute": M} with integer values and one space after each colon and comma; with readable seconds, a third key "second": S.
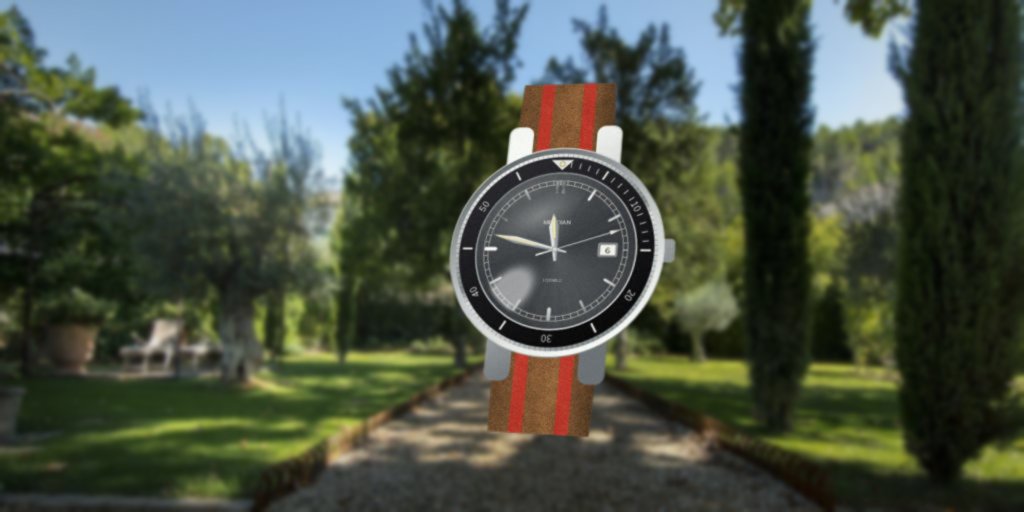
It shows {"hour": 11, "minute": 47, "second": 12}
